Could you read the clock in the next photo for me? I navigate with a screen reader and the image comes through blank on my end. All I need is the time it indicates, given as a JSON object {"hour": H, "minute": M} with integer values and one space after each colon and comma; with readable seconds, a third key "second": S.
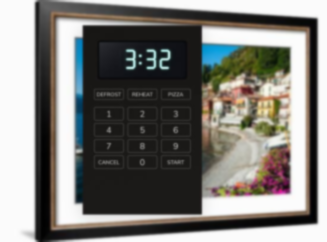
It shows {"hour": 3, "minute": 32}
